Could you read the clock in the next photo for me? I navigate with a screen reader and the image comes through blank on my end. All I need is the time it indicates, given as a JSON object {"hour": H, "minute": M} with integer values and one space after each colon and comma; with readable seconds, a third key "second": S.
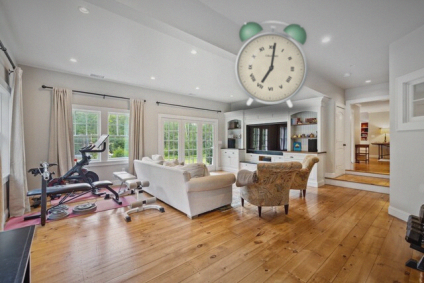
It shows {"hour": 7, "minute": 1}
